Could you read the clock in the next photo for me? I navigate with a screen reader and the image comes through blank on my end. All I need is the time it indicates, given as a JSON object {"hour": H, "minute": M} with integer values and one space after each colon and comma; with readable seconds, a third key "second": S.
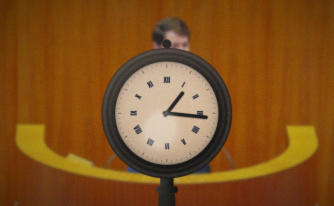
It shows {"hour": 1, "minute": 16}
